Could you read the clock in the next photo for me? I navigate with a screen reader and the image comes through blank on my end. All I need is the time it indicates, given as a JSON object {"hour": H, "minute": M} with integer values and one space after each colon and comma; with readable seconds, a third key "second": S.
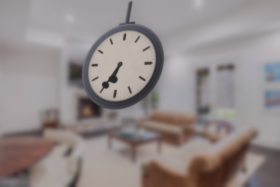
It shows {"hour": 6, "minute": 35}
